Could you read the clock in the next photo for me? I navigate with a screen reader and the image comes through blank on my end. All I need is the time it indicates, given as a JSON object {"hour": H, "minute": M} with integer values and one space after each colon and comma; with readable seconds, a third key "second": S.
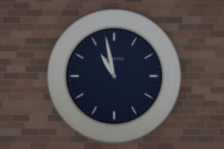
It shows {"hour": 10, "minute": 58}
